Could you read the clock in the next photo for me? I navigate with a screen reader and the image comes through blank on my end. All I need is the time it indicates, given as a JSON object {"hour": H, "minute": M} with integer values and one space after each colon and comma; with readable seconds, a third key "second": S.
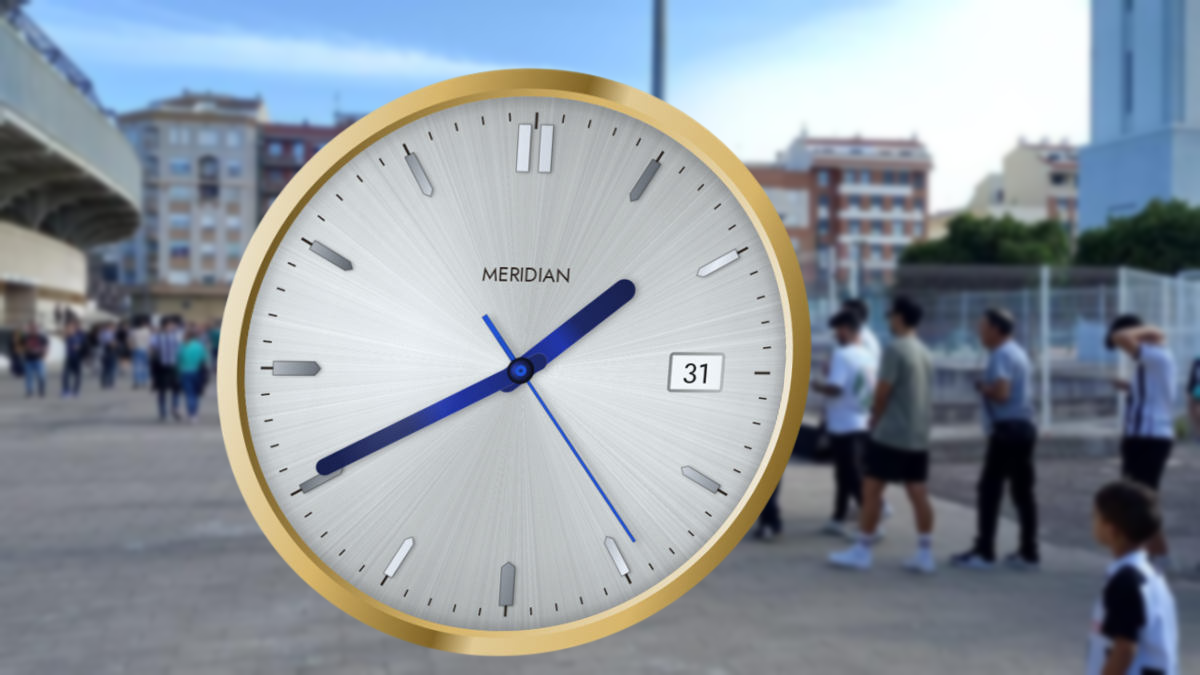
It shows {"hour": 1, "minute": 40, "second": 24}
